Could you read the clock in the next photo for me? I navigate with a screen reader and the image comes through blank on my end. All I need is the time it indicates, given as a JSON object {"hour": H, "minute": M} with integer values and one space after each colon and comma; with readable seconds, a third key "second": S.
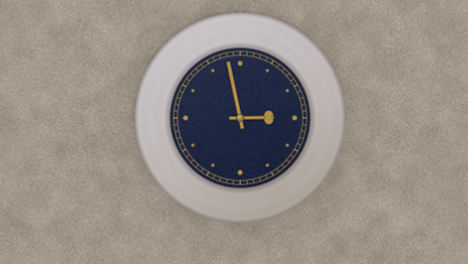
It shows {"hour": 2, "minute": 58}
